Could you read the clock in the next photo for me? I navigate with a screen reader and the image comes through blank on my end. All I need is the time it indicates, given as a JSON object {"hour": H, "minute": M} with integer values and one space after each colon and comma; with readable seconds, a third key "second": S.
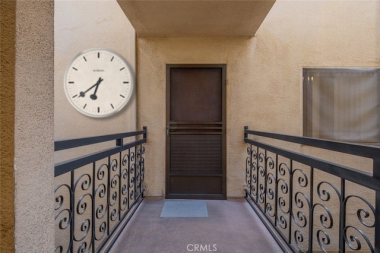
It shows {"hour": 6, "minute": 39}
